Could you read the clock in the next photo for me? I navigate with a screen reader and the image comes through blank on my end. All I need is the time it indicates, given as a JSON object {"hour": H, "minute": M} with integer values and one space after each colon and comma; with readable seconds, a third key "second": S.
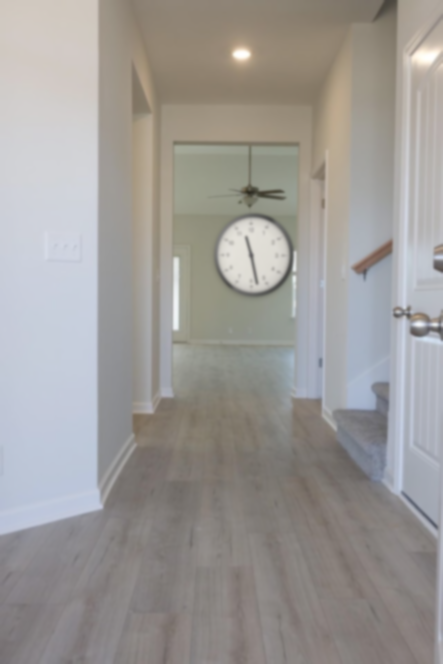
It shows {"hour": 11, "minute": 28}
